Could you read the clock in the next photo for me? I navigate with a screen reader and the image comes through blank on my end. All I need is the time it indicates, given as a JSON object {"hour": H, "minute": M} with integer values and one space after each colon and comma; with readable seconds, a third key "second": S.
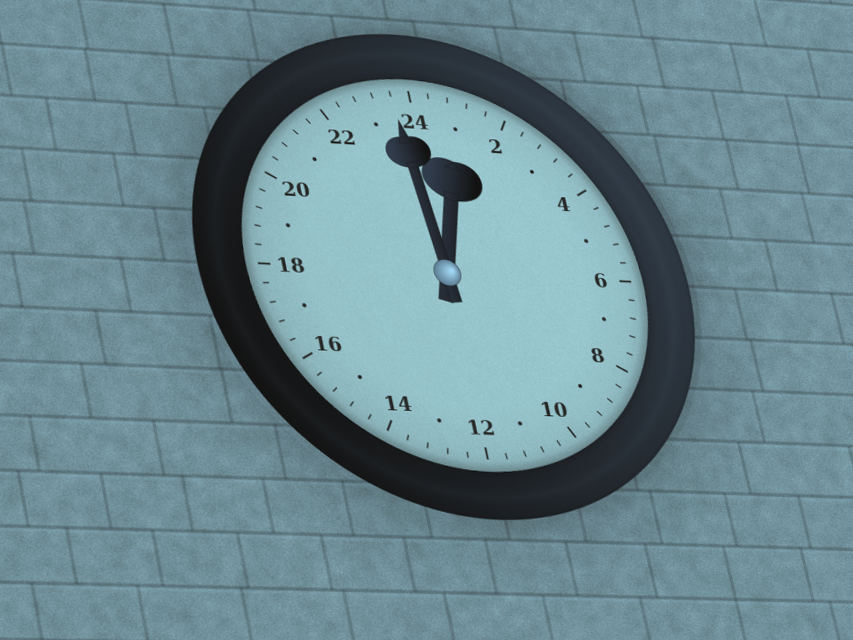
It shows {"hour": 0, "minute": 59}
